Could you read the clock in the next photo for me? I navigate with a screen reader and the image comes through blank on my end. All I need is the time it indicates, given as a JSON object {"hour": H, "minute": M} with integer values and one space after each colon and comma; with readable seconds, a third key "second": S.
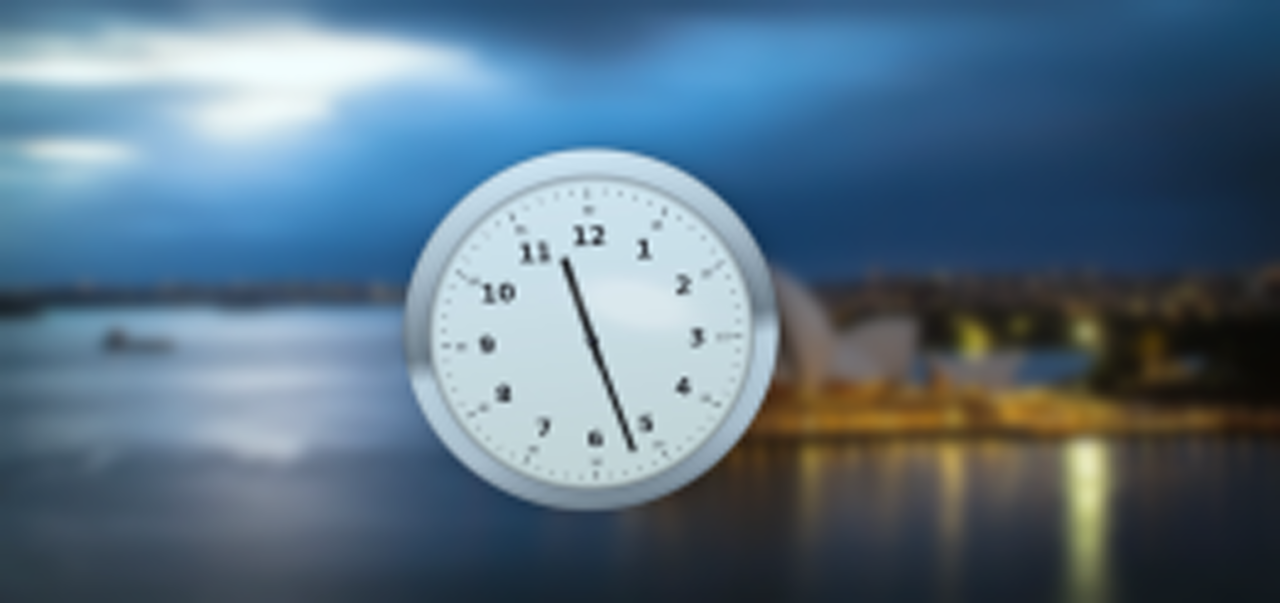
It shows {"hour": 11, "minute": 27}
